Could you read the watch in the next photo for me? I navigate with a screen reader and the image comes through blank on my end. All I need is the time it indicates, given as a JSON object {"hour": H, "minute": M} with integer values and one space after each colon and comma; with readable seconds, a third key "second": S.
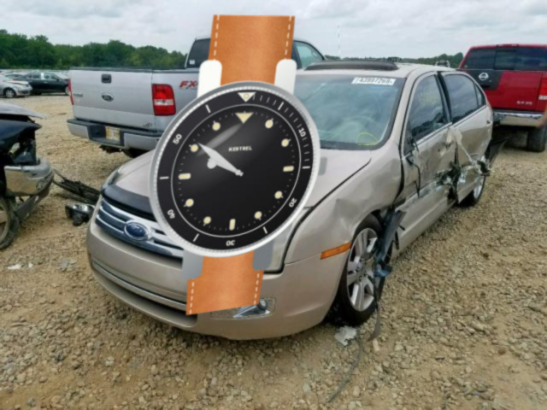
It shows {"hour": 9, "minute": 51}
